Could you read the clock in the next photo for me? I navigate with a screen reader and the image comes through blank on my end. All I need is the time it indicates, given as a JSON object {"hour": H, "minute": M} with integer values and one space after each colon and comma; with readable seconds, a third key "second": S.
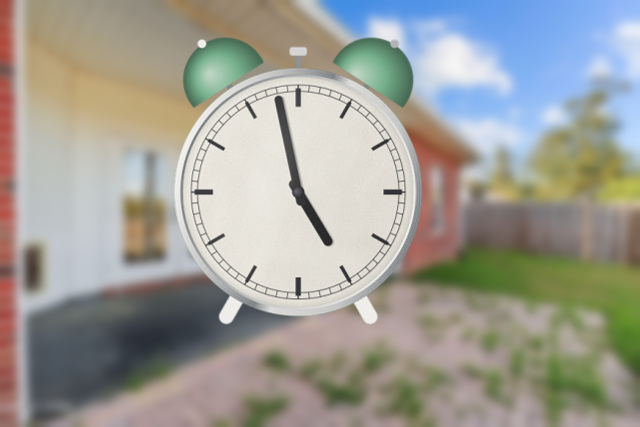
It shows {"hour": 4, "minute": 58}
